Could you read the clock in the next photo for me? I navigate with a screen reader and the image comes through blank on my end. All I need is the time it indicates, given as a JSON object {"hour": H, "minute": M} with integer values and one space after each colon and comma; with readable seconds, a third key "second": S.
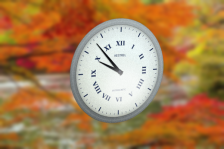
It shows {"hour": 9, "minute": 53}
